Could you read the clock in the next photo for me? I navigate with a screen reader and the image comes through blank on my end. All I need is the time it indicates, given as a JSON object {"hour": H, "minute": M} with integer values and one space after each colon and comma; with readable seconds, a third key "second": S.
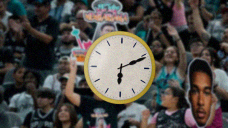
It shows {"hour": 6, "minute": 11}
